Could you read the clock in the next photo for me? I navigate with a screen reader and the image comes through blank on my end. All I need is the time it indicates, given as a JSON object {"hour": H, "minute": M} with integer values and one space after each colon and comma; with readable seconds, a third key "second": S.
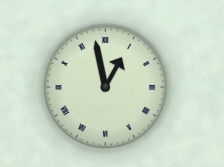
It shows {"hour": 12, "minute": 58}
